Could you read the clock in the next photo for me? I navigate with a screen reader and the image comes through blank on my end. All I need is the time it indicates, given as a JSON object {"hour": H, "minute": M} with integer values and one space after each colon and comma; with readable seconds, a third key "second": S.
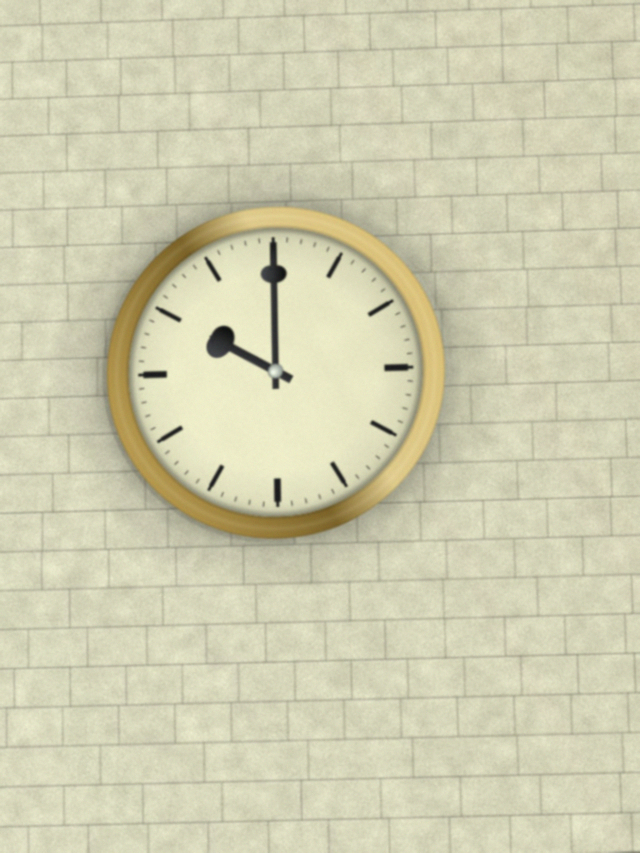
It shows {"hour": 10, "minute": 0}
